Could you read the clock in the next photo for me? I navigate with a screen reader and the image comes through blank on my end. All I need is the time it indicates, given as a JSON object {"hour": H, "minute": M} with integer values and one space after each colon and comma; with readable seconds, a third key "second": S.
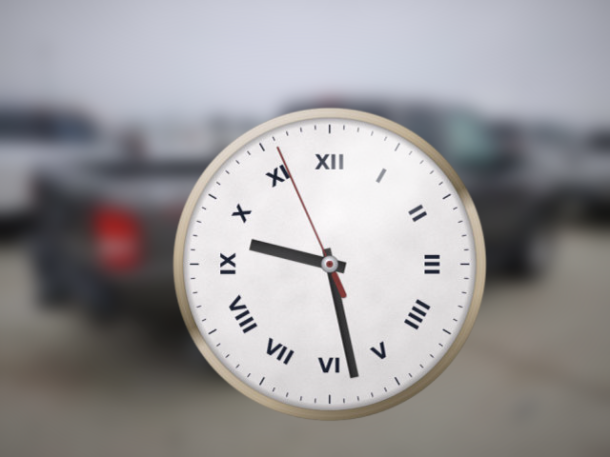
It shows {"hour": 9, "minute": 27, "second": 56}
